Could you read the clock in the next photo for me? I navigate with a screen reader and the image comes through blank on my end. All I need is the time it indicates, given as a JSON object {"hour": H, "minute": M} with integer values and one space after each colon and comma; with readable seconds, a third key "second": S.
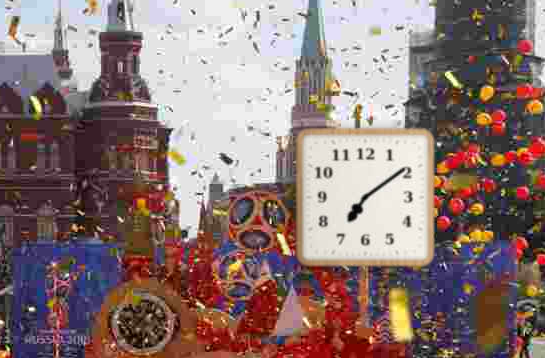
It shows {"hour": 7, "minute": 9}
